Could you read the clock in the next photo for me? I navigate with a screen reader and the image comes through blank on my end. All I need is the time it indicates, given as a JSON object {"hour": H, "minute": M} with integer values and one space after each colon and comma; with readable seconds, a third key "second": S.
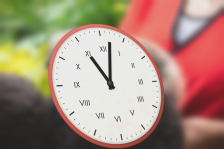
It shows {"hour": 11, "minute": 2}
